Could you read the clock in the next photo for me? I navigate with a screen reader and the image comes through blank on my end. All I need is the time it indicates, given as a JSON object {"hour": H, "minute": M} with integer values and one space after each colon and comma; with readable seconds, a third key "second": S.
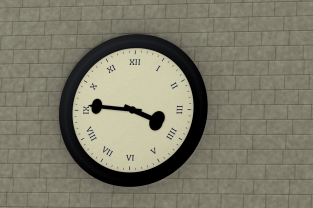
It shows {"hour": 3, "minute": 46}
